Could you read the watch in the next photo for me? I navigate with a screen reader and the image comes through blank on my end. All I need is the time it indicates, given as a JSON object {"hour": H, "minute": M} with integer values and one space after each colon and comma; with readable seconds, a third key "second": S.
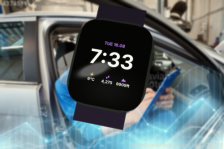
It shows {"hour": 7, "minute": 33}
